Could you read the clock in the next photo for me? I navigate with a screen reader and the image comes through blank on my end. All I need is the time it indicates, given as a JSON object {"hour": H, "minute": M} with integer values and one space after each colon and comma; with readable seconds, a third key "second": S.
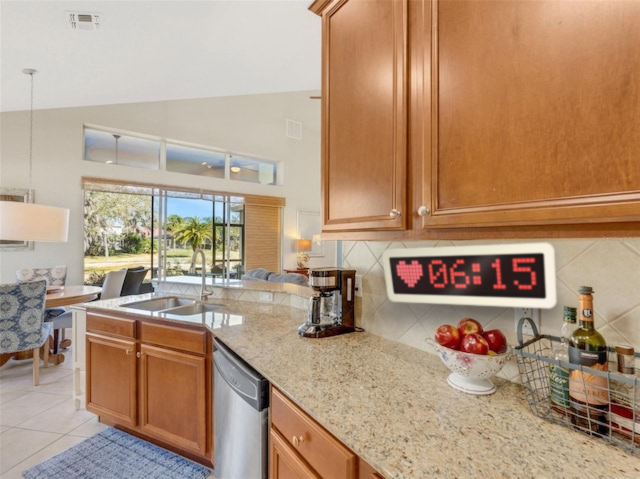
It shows {"hour": 6, "minute": 15}
